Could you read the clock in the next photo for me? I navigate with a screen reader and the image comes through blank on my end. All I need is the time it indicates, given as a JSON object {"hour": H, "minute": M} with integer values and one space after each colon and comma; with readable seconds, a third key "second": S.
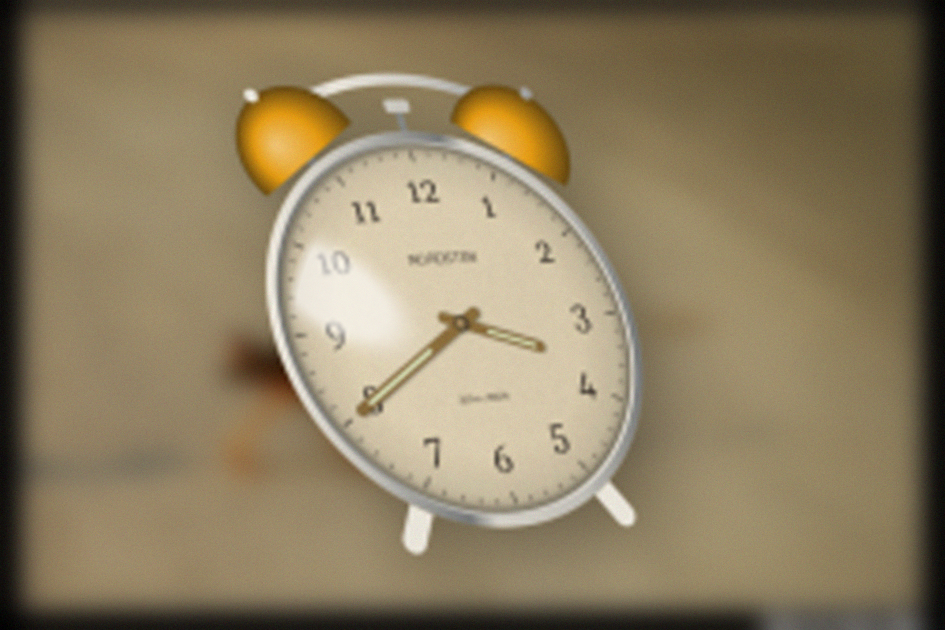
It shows {"hour": 3, "minute": 40}
